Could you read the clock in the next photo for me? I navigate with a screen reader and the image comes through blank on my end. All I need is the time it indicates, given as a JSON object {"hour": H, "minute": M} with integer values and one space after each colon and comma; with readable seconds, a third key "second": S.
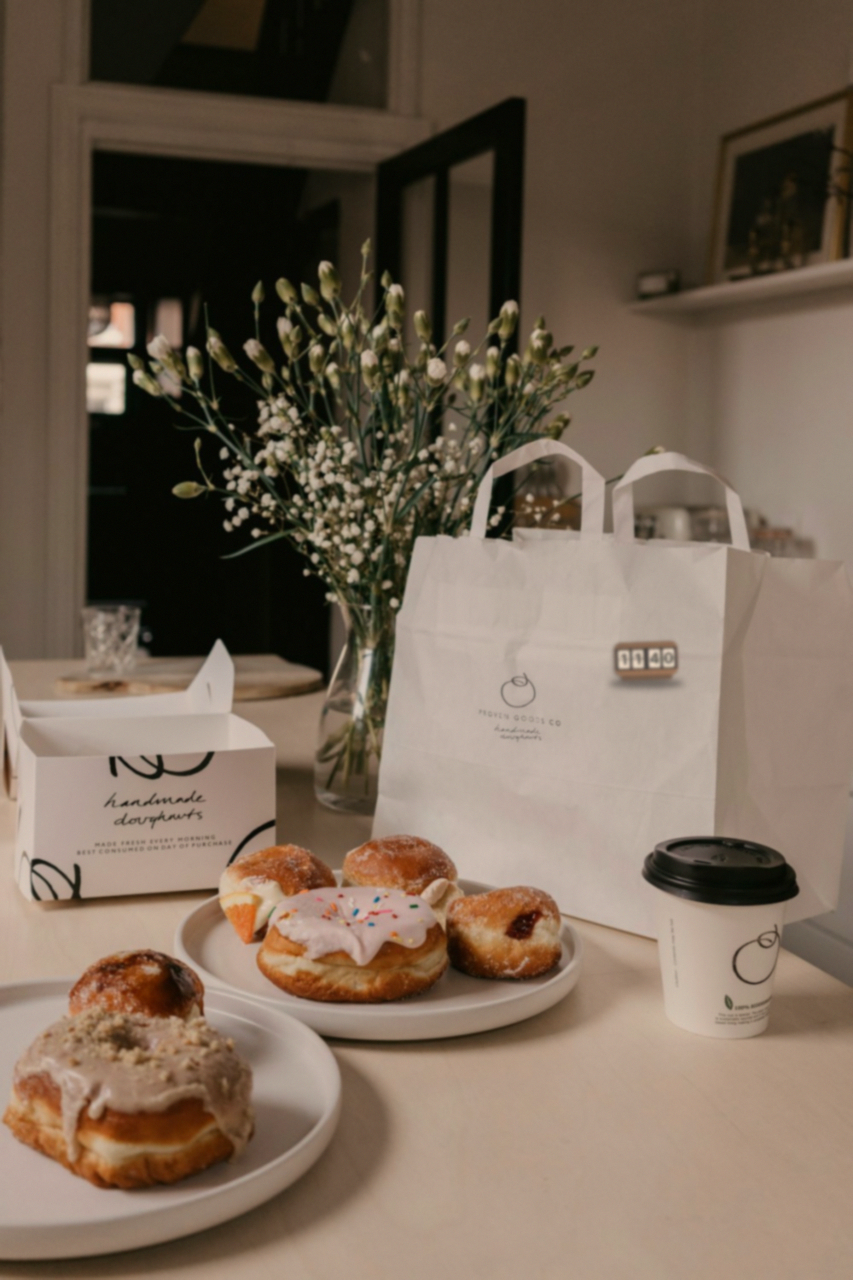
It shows {"hour": 11, "minute": 40}
